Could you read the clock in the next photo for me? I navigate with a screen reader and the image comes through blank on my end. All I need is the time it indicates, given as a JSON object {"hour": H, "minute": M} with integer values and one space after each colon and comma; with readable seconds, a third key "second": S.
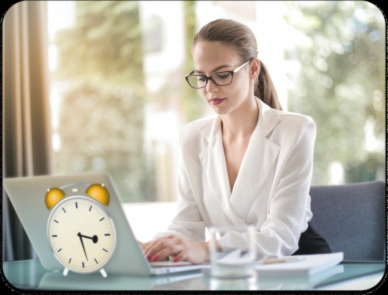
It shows {"hour": 3, "minute": 28}
